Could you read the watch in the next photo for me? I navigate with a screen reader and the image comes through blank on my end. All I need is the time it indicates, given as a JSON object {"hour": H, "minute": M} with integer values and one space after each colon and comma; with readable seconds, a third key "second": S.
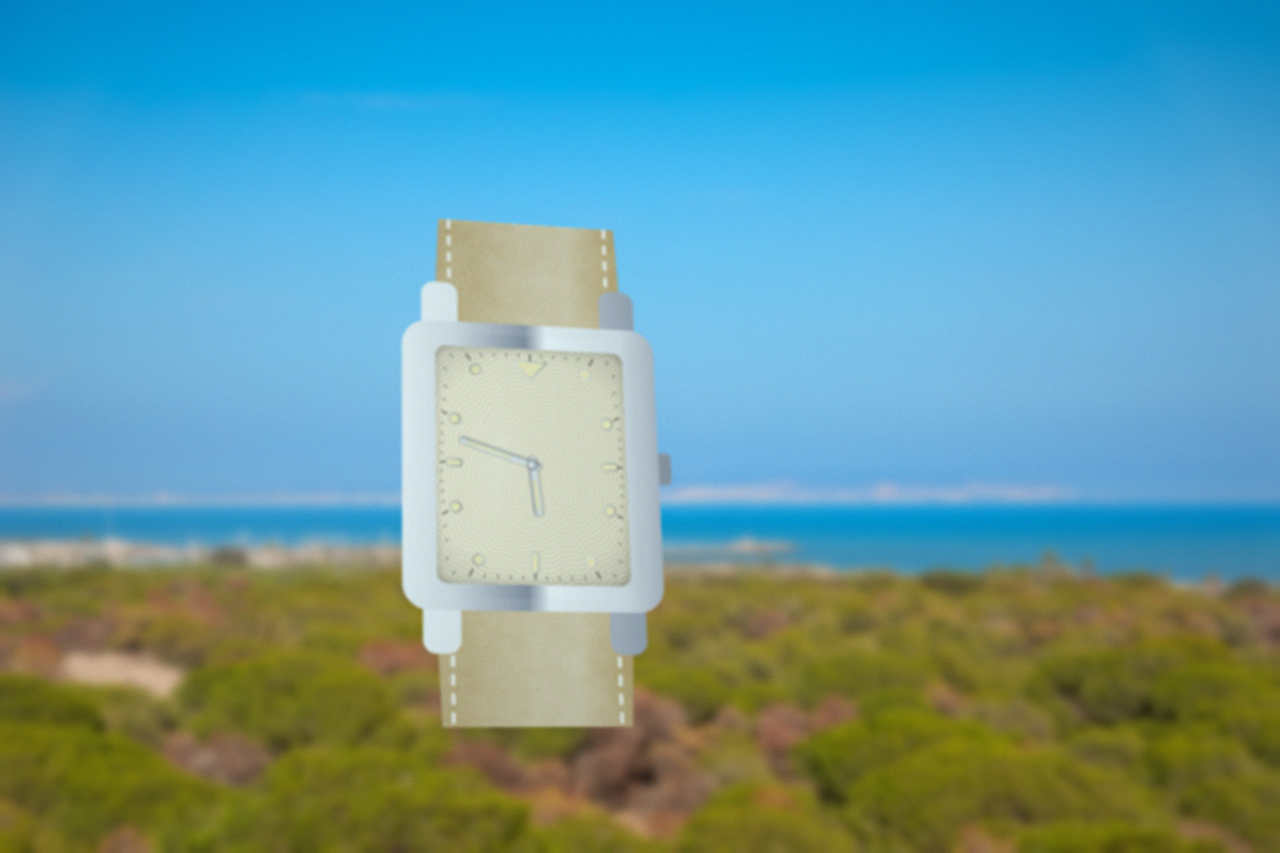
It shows {"hour": 5, "minute": 48}
